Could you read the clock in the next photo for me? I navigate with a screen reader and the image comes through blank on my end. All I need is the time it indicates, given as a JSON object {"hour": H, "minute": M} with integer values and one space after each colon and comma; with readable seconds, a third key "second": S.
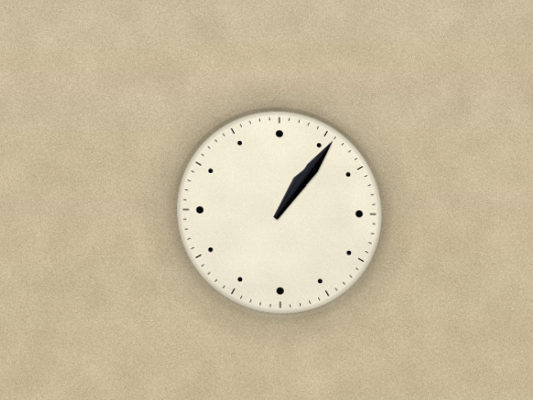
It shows {"hour": 1, "minute": 6}
